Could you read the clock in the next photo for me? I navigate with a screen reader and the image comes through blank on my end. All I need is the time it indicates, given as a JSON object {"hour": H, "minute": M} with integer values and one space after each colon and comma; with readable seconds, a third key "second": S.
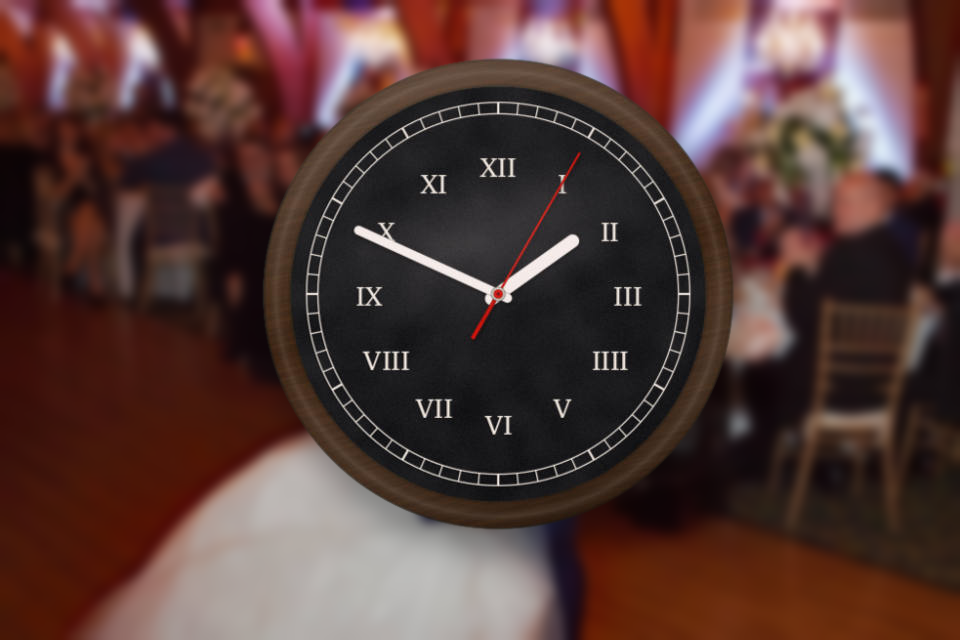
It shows {"hour": 1, "minute": 49, "second": 5}
